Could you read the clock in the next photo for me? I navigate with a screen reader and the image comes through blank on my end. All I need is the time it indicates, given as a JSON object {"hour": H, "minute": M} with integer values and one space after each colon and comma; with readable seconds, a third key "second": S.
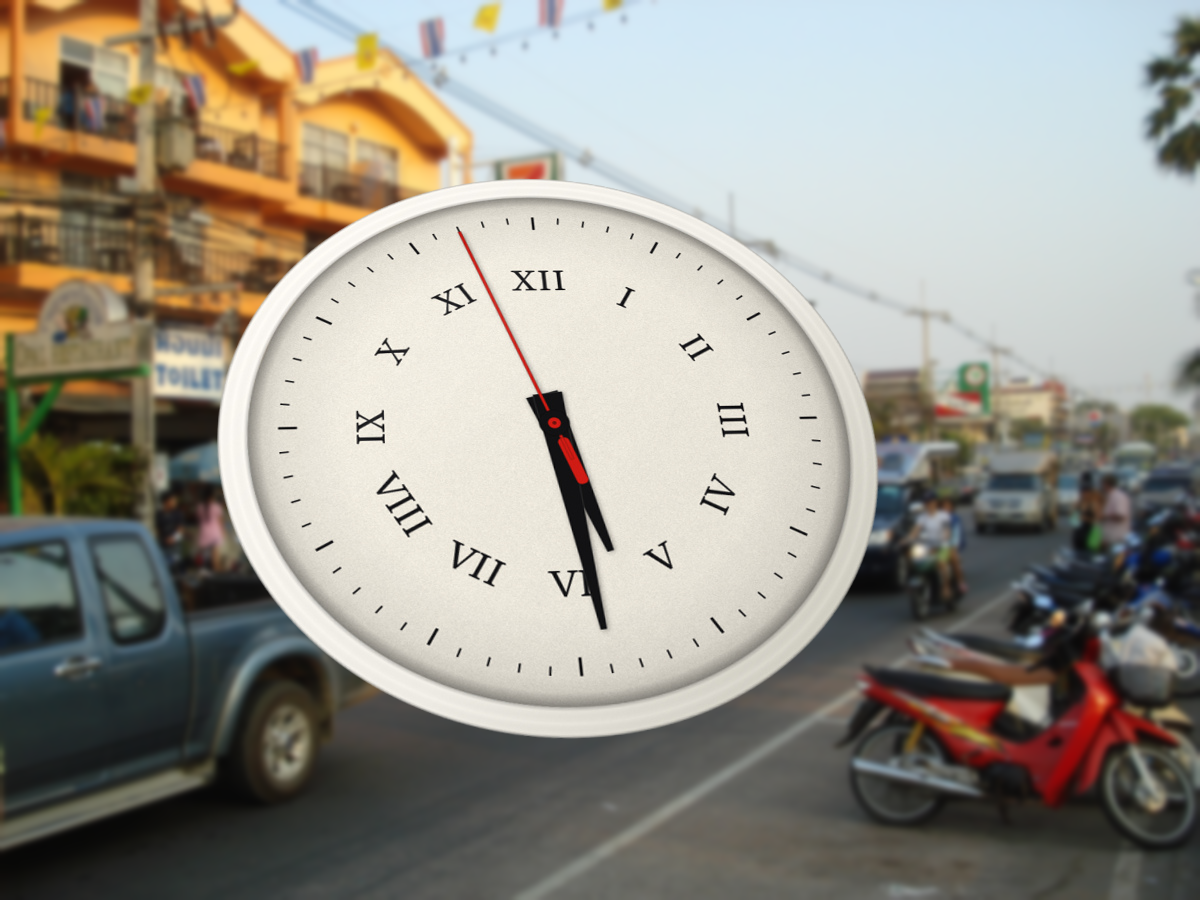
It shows {"hour": 5, "minute": 28, "second": 57}
